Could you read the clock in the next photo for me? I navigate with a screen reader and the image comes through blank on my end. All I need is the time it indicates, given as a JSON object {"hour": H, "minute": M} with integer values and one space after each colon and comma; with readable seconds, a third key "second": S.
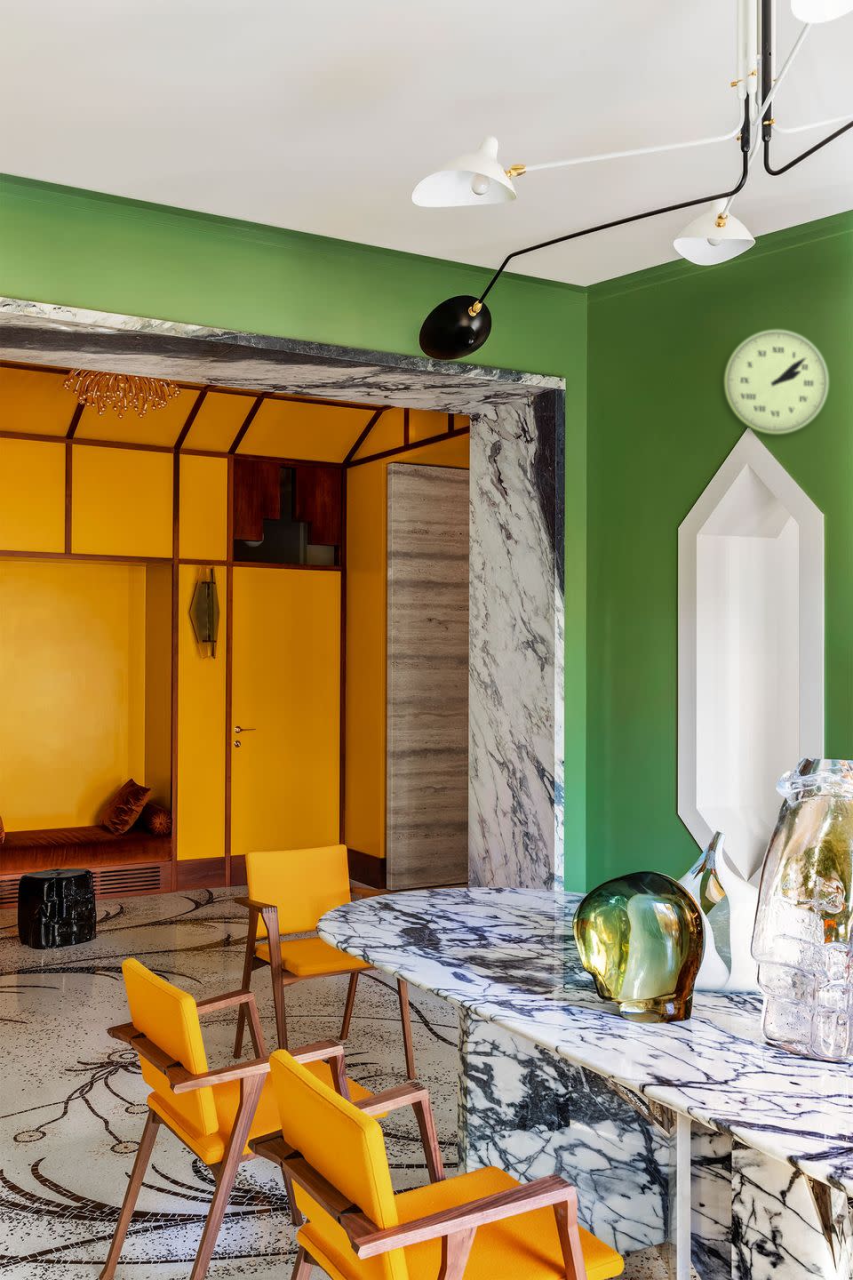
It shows {"hour": 2, "minute": 8}
